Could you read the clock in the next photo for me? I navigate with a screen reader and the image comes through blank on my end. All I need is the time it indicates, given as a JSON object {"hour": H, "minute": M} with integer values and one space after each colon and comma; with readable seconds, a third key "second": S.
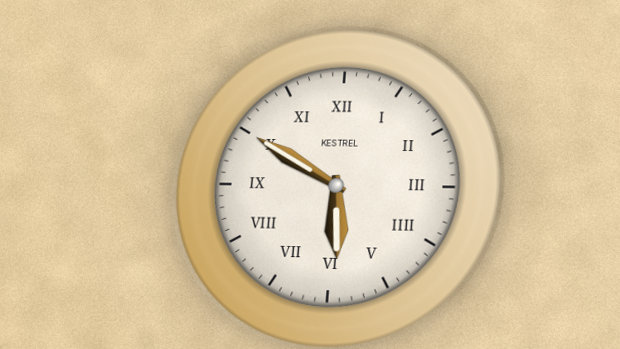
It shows {"hour": 5, "minute": 50}
